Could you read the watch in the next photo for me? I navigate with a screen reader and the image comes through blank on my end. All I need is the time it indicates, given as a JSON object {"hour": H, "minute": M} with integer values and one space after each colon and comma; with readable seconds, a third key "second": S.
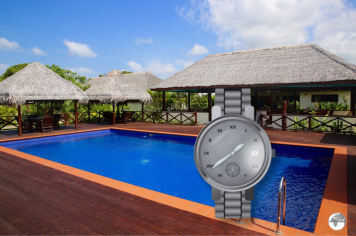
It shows {"hour": 1, "minute": 39}
